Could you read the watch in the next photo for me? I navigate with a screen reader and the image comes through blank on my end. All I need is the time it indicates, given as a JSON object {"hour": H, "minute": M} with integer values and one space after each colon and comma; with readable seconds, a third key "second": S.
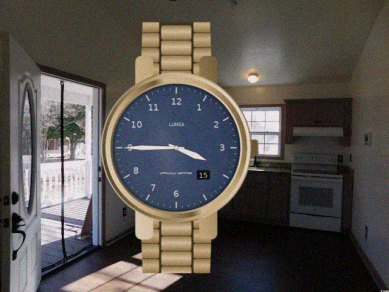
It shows {"hour": 3, "minute": 45}
